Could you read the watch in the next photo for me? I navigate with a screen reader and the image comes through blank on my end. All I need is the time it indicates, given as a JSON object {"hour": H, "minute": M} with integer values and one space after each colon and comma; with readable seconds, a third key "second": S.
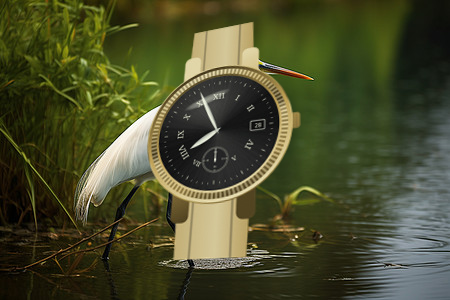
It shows {"hour": 7, "minute": 56}
